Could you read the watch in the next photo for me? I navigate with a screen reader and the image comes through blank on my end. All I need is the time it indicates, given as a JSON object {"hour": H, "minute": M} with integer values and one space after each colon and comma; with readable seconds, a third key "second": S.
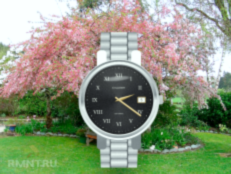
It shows {"hour": 2, "minute": 21}
